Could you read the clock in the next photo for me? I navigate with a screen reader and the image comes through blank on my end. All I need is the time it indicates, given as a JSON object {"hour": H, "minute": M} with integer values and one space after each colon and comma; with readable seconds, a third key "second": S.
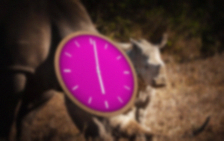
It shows {"hour": 6, "minute": 1}
